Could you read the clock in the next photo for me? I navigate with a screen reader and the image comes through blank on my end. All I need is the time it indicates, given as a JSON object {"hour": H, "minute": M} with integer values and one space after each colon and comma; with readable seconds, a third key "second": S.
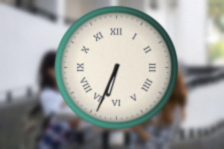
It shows {"hour": 6, "minute": 34}
